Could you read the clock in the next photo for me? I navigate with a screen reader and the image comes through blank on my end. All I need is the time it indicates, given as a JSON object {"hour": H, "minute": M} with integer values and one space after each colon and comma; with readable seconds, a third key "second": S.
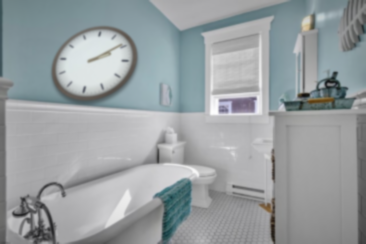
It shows {"hour": 2, "minute": 9}
